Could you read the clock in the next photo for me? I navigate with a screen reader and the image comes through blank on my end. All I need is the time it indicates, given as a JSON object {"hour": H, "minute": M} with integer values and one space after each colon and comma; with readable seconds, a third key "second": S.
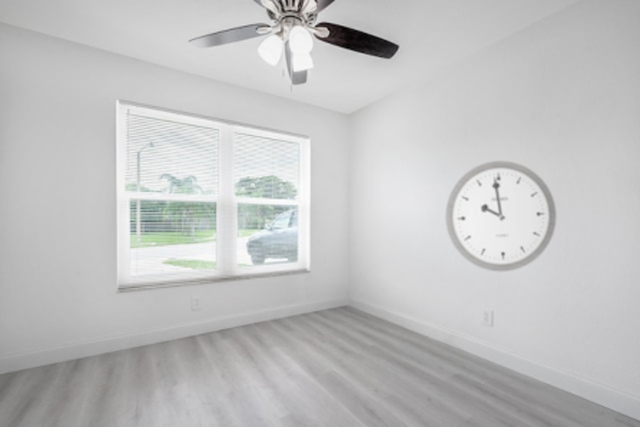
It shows {"hour": 9, "minute": 59}
